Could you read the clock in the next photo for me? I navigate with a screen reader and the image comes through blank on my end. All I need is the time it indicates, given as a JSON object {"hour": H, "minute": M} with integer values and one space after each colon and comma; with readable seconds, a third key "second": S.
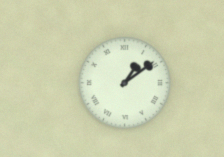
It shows {"hour": 1, "minute": 9}
